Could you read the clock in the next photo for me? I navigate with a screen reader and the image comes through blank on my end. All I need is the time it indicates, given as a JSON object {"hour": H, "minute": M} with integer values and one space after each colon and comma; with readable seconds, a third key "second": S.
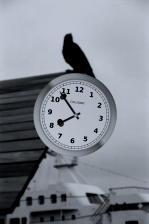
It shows {"hour": 7, "minute": 53}
